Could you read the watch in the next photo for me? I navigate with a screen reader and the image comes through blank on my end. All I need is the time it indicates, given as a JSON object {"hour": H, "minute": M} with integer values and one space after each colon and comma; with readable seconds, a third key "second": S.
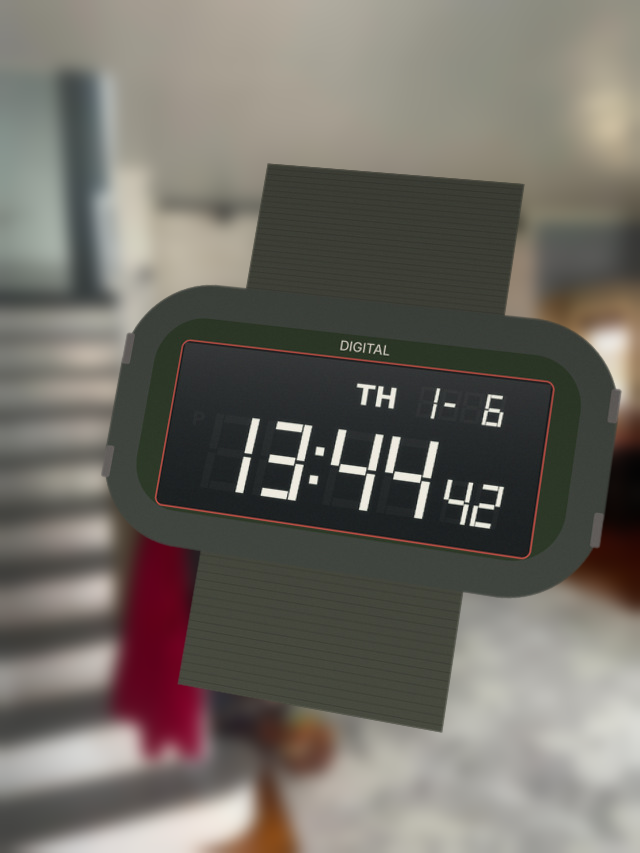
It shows {"hour": 13, "minute": 44, "second": 42}
